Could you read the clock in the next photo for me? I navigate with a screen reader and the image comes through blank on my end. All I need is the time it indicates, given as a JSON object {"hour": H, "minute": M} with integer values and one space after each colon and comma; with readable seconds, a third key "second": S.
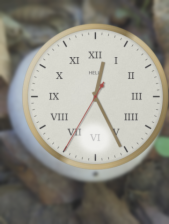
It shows {"hour": 12, "minute": 25, "second": 35}
